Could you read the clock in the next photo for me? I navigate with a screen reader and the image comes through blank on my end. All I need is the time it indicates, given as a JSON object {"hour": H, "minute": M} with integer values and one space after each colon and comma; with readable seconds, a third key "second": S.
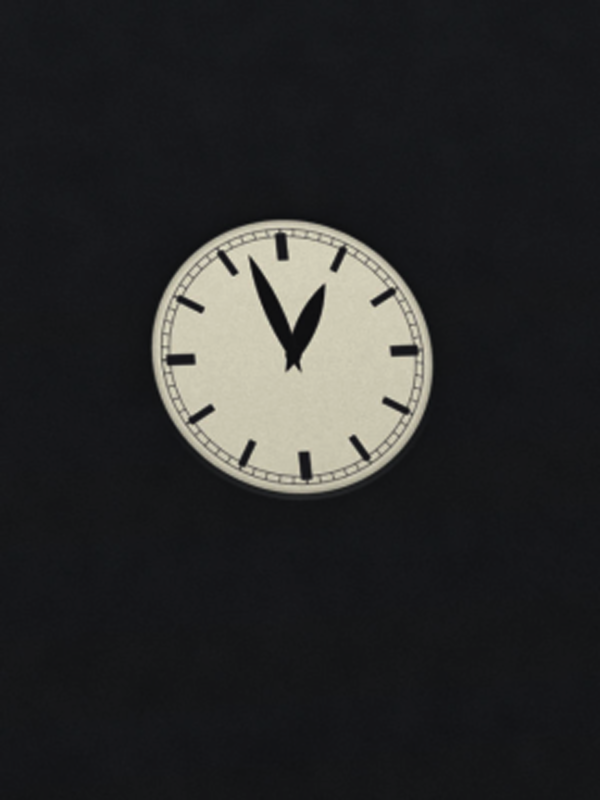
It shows {"hour": 12, "minute": 57}
